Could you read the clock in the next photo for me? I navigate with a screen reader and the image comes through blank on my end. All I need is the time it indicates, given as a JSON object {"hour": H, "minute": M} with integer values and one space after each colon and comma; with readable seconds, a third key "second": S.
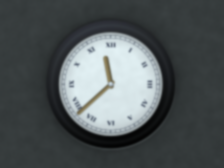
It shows {"hour": 11, "minute": 38}
